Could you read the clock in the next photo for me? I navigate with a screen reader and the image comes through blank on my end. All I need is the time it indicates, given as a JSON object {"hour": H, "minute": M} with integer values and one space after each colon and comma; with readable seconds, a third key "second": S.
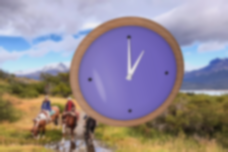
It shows {"hour": 1, "minute": 0}
